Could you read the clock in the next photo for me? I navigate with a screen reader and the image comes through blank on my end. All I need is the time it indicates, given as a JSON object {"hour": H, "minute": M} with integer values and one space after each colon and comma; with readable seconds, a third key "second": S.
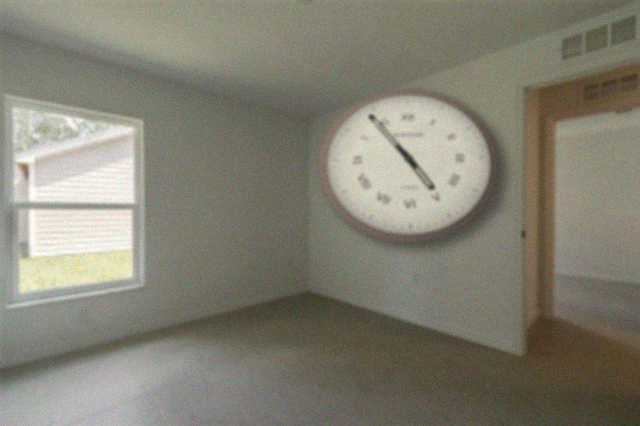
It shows {"hour": 4, "minute": 54}
